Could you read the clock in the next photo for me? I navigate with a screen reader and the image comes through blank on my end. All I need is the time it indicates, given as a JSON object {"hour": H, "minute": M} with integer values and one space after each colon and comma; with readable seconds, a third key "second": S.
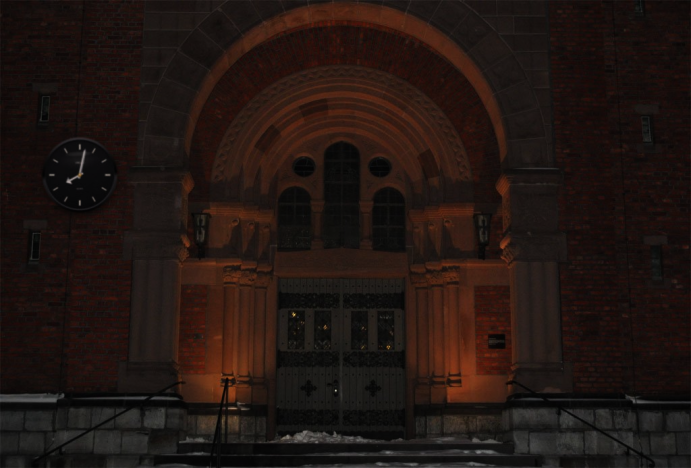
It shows {"hour": 8, "minute": 2}
